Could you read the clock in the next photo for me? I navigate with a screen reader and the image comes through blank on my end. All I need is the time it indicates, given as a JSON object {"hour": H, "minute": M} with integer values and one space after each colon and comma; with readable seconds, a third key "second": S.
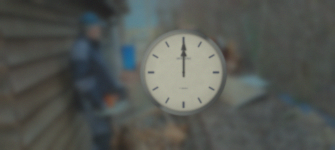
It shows {"hour": 12, "minute": 0}
